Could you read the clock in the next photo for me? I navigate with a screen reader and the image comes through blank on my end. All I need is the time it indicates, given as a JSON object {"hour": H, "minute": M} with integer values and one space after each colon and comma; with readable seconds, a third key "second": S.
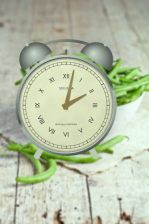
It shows {"hour": 2, "minute": 2}
